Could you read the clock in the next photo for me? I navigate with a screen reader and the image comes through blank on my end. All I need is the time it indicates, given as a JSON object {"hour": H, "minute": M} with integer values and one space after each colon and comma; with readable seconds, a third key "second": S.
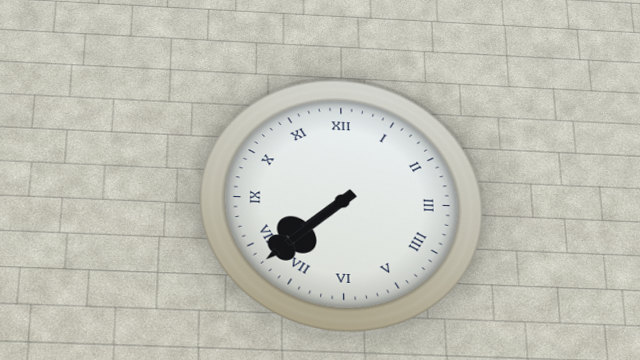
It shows {"hour": 7, "minute": 38}
